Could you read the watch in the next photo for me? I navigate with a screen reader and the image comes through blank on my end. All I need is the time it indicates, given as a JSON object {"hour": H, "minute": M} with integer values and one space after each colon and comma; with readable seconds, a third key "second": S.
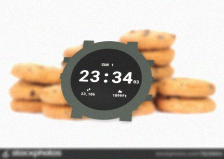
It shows {"hour": 23, "minute": 34}
